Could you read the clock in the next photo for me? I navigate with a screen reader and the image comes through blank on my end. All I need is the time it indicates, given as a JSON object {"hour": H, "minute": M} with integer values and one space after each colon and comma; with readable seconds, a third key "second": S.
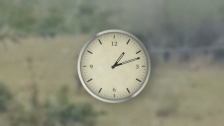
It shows {"hour": 1, "minute": 12}
